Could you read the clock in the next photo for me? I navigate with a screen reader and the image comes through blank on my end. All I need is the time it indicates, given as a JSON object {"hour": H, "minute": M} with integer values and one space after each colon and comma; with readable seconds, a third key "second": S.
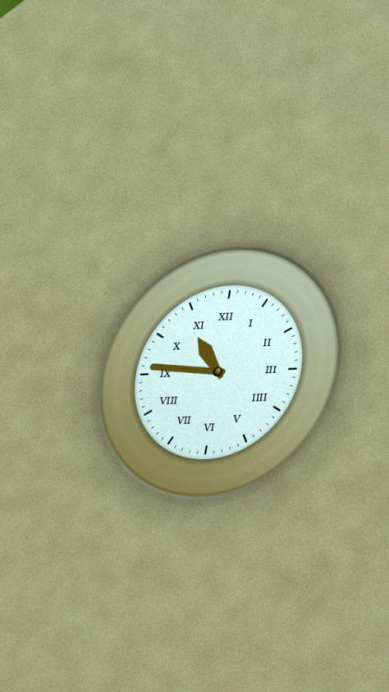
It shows {"hour": 10, "minute": 46}
